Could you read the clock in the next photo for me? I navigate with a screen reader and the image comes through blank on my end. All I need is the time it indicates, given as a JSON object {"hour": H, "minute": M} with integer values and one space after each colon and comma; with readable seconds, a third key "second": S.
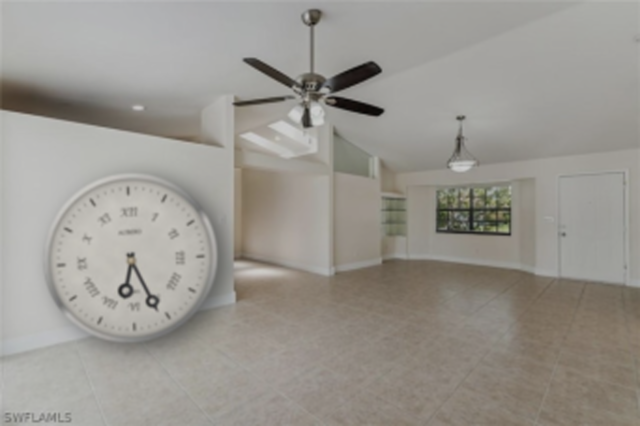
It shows {"hour": 6, "minute": 26}
